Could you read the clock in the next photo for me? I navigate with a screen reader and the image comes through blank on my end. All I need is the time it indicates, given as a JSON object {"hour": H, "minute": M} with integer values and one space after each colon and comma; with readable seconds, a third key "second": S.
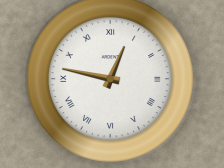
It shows {"hour": 12, "minute": 47}
